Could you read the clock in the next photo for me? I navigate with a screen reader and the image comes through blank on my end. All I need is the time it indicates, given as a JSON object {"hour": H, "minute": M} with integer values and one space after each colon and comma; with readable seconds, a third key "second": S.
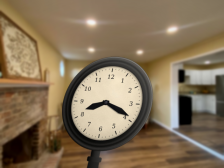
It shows {"hour": 8, "minute": 19}
